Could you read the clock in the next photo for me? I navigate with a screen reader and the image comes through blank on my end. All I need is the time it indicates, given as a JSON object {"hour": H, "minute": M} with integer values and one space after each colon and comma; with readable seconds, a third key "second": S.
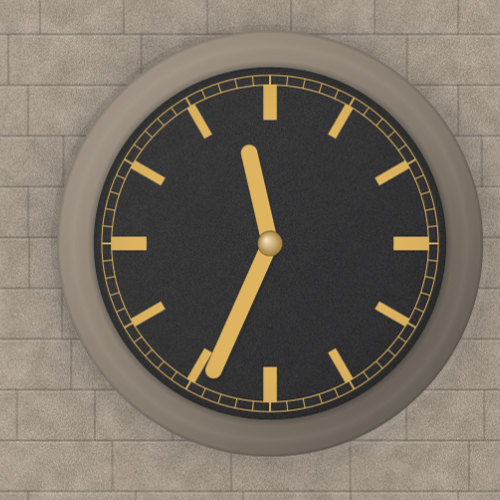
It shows {"hour": 11, "minute": 34}
